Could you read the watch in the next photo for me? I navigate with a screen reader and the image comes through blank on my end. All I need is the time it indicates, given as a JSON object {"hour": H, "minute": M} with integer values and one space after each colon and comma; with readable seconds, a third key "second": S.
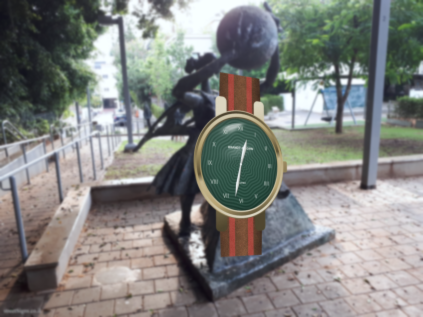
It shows {"hour": 12, "minute": 32}
